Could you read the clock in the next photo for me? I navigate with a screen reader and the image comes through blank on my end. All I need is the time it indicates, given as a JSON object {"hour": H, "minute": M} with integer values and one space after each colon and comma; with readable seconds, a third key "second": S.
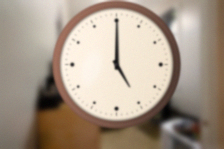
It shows {"hour": 5, "minute": 0}
